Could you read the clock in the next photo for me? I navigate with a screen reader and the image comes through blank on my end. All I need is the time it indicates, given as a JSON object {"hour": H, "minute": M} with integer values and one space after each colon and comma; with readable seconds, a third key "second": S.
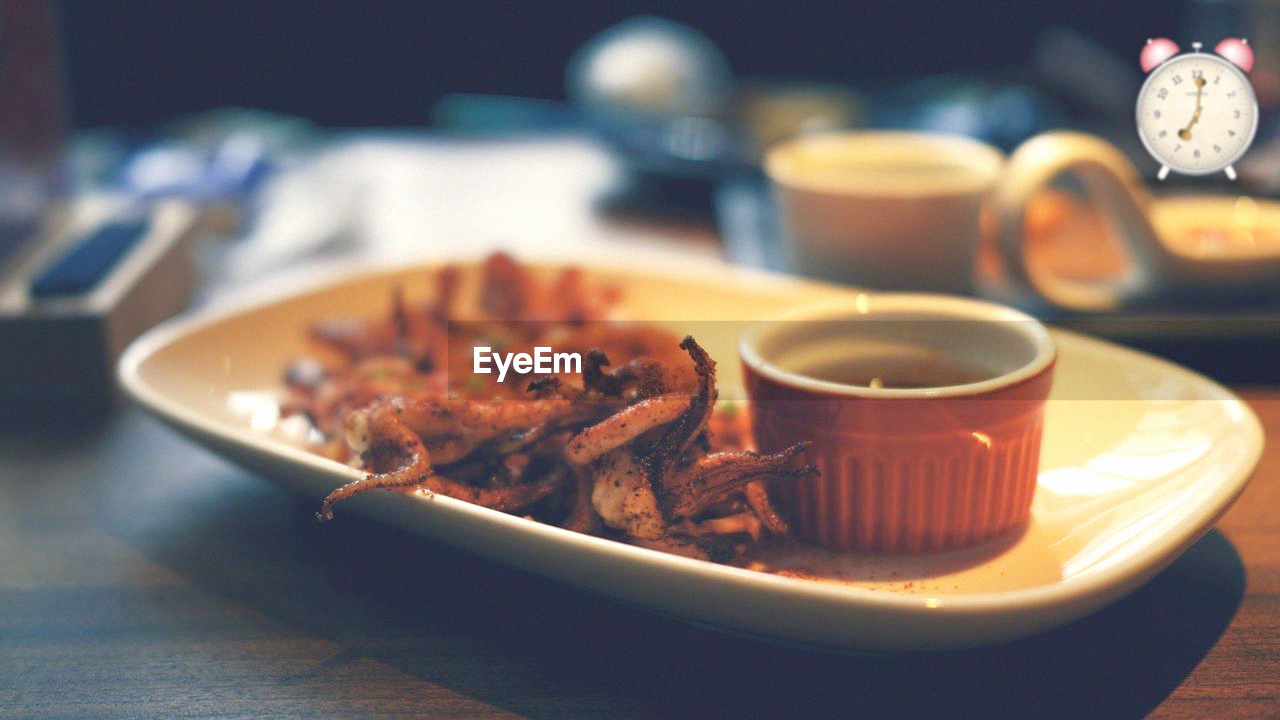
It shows {"hour": 7, "minute": 1}
